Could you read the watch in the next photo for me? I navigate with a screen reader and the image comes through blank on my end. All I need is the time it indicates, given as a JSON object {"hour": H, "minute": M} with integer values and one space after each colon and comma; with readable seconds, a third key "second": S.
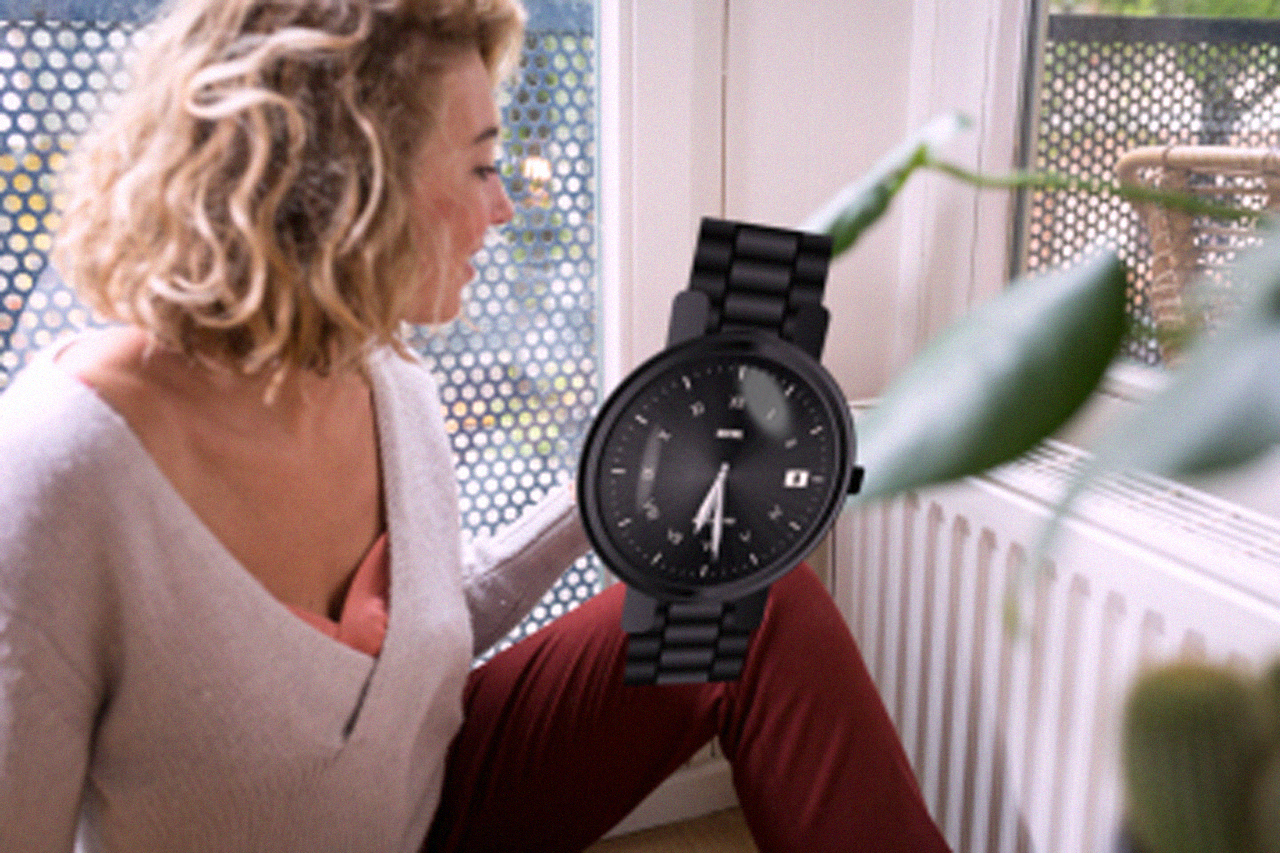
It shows {"hour": 6, "minute": 29}
